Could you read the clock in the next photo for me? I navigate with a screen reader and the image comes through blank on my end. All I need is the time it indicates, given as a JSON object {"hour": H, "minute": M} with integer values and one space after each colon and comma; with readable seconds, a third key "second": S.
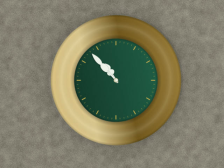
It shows {"hour": 10, "minute": 53}
